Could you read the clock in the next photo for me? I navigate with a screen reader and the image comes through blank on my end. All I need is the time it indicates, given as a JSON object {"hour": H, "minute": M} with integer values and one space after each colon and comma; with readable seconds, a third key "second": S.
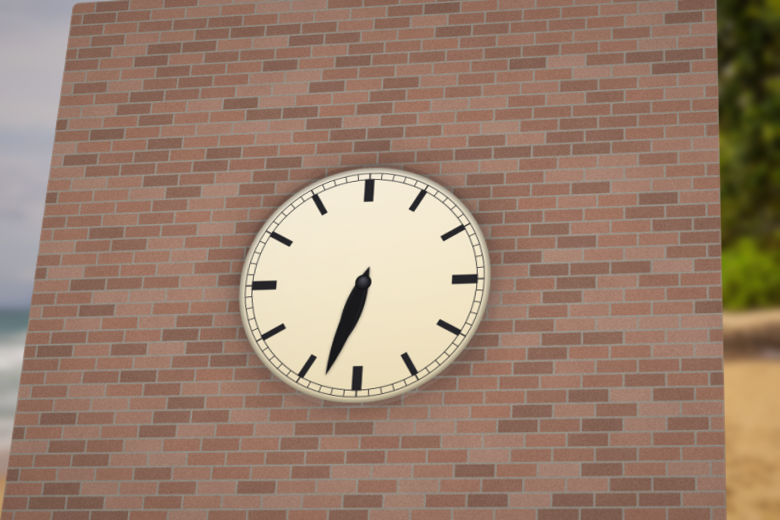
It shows {"hour": 6, "minute": 33}
